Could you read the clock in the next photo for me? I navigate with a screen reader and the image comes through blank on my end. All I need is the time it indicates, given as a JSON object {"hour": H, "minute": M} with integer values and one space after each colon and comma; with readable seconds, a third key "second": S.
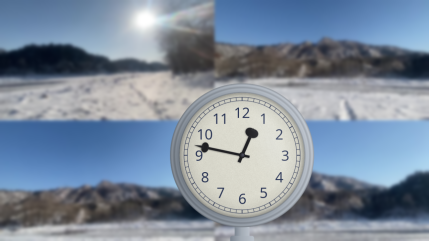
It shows {"hour": 12, "minute": 47}
